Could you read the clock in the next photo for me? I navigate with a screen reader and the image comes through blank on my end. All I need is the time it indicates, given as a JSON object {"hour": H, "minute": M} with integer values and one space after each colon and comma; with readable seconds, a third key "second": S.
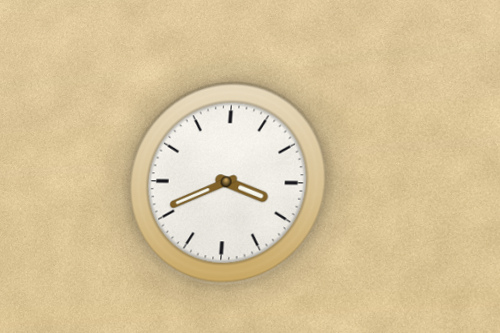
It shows {"hour": 3, "minute": 41}
